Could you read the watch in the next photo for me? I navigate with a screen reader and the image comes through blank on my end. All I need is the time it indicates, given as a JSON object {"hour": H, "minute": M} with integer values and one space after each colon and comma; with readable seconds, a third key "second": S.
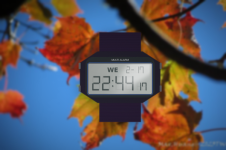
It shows {"hour": 22, "minute": 44, "second": 17}
